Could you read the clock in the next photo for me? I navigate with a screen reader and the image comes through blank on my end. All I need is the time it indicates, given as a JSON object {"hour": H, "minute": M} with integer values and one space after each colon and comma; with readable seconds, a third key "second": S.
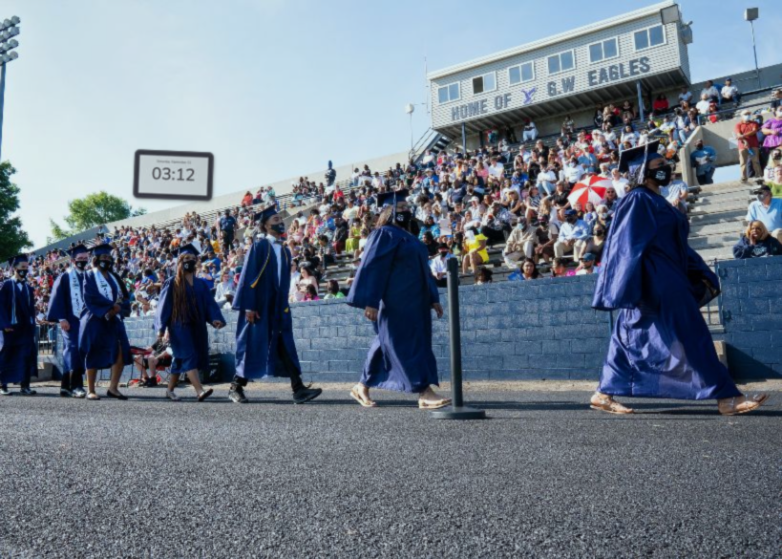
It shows {"hour": 3, "minute": 12}
